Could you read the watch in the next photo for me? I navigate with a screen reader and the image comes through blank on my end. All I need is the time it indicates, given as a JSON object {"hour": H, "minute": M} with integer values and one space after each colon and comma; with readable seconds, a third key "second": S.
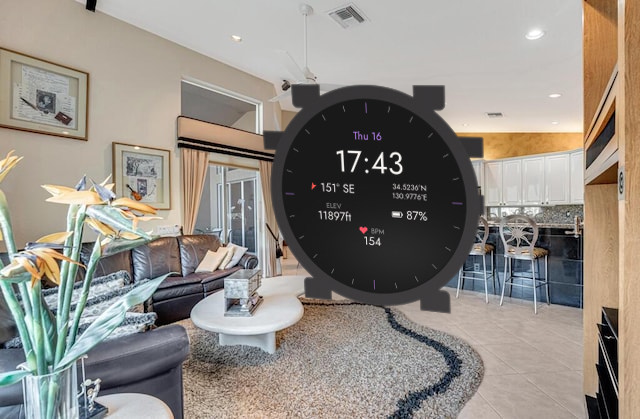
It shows {"hour": 17, "minute": 43}
